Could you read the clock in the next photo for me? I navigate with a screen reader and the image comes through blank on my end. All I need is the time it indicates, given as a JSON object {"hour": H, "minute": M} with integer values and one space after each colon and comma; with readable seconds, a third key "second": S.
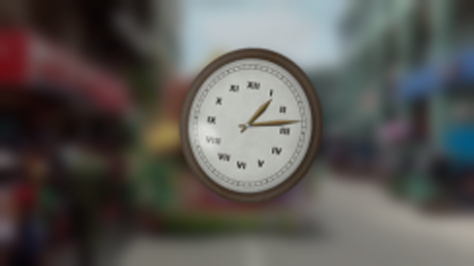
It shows {"hour": 1, "minute": 13}
